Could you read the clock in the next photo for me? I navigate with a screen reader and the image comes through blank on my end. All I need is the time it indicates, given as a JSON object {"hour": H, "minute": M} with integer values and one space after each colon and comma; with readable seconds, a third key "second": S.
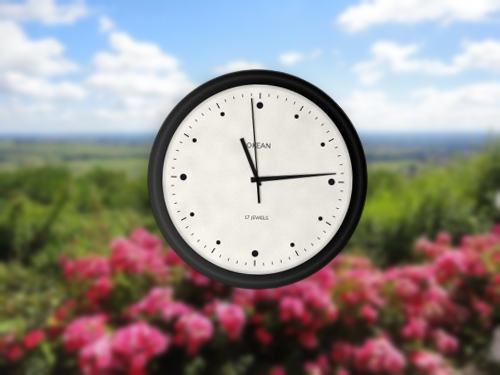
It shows {"hour": 11, "minute": 13, "second": 59}
